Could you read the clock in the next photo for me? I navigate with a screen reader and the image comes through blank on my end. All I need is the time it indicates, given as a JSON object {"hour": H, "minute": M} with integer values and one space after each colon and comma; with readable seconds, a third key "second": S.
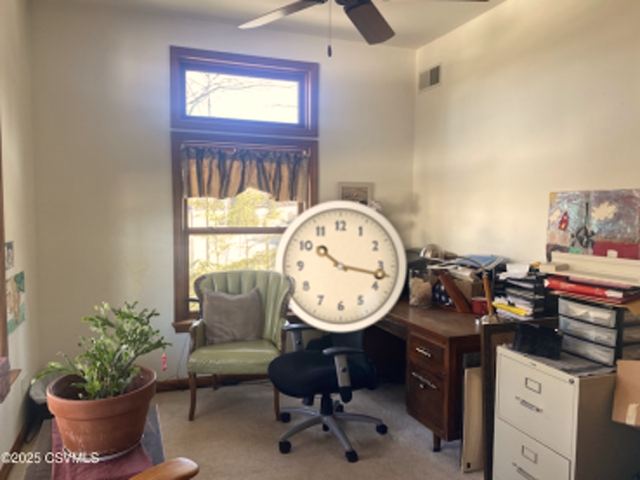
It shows {"hour": 10, "minute": 17}
